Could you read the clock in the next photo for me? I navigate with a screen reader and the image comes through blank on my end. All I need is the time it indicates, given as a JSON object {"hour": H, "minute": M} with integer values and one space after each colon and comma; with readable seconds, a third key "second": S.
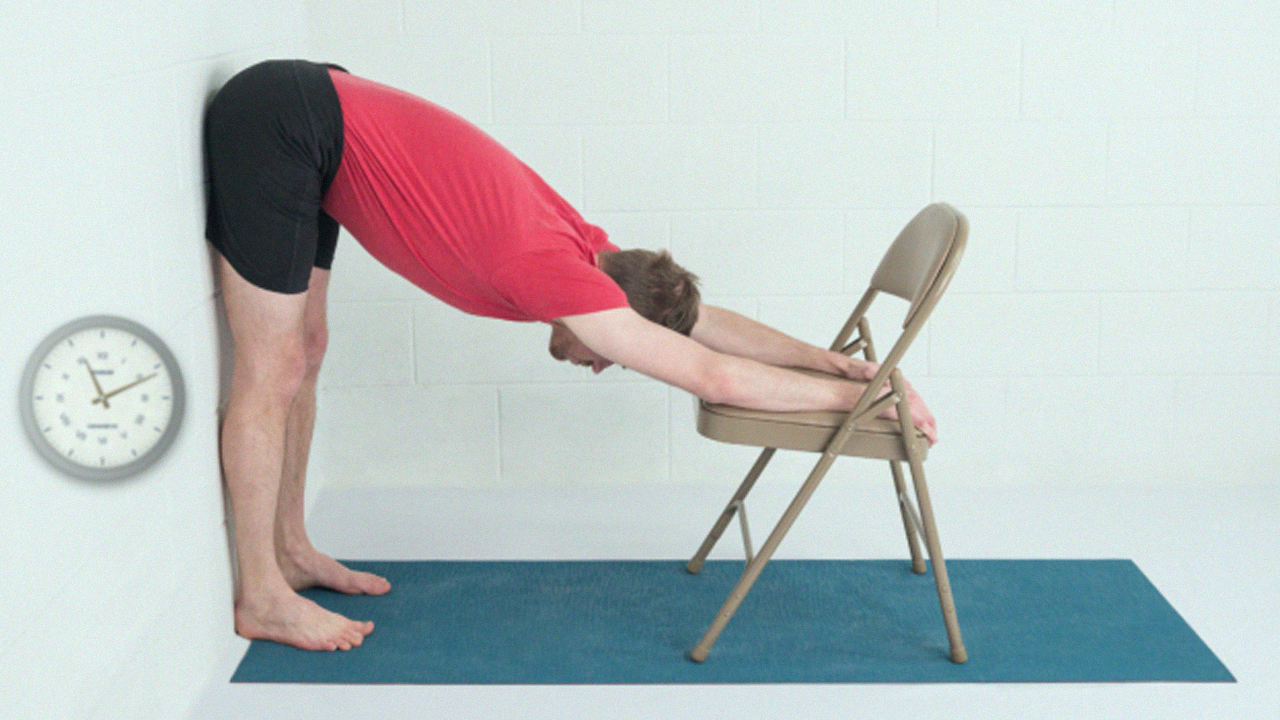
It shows {"hour": 11, "minute": 11}
